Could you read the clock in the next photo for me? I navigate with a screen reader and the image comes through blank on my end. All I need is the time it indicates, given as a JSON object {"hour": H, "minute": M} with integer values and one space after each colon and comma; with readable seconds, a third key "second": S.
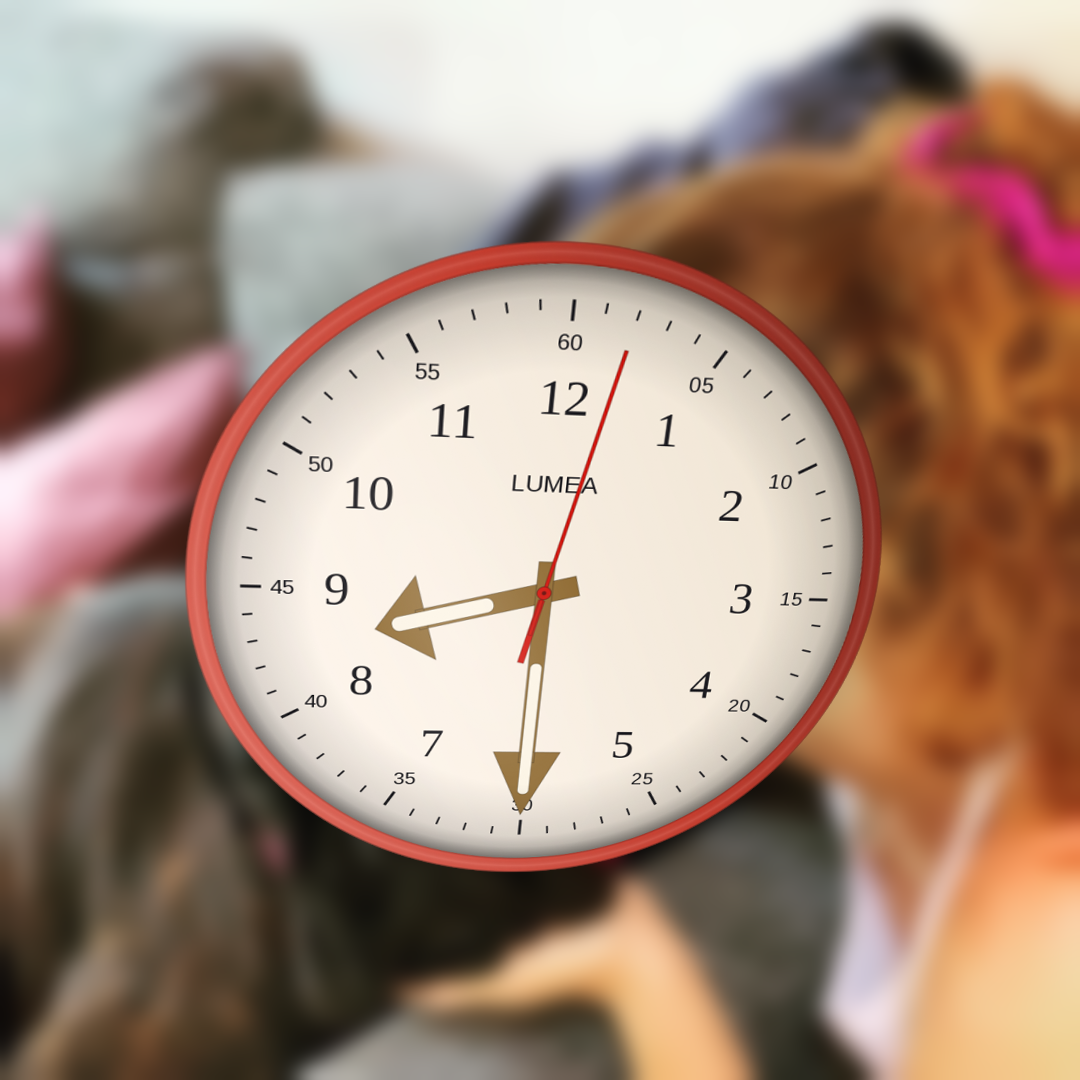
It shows {"hour": 8, "minute": 30, "second": 2}
